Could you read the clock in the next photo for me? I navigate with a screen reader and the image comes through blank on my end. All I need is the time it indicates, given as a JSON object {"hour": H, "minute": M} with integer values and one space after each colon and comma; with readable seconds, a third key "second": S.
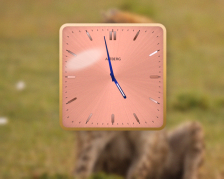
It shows {"hour": 4, "minute": 58}
